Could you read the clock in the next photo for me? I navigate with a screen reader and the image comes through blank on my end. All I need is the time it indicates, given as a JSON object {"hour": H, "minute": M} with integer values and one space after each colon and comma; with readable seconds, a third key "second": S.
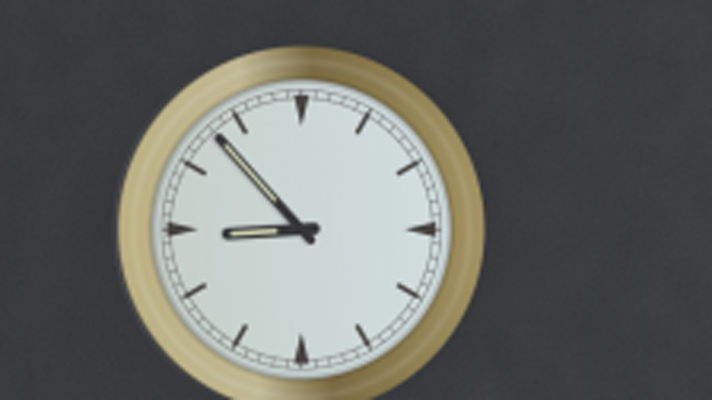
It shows {"hour": 8, "minute": 53}
